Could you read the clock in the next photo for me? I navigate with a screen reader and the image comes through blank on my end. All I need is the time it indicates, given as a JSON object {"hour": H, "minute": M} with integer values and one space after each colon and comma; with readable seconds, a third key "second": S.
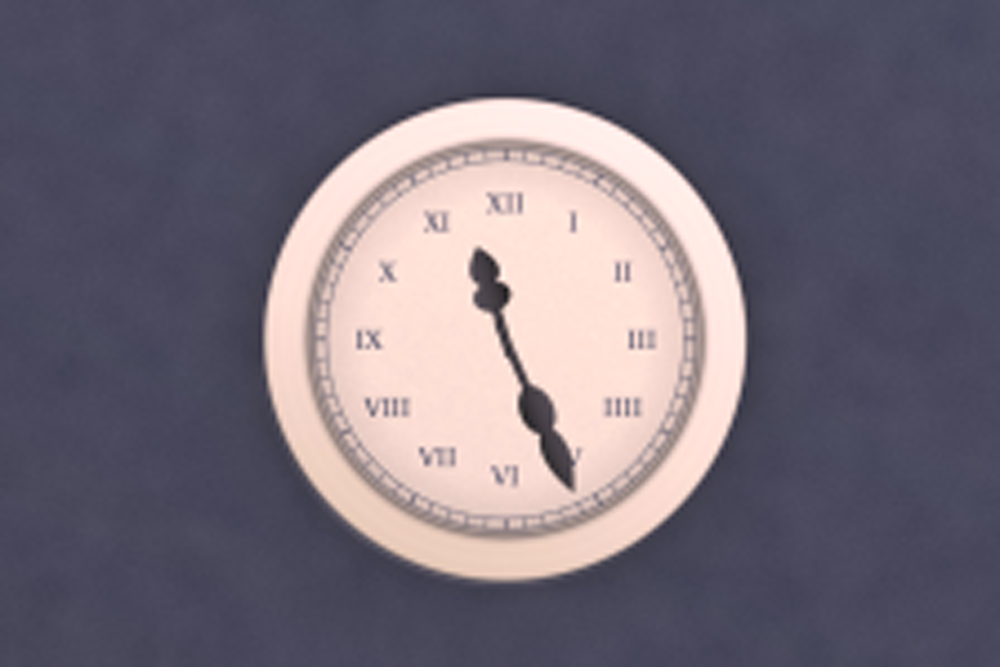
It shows {"hour": 11, "minute": 26}
